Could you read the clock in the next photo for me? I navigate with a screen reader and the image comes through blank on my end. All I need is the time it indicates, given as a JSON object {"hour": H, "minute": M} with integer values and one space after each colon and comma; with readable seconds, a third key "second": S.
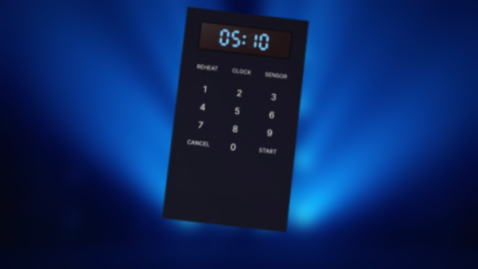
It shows {"hour": 5, "minute": 10}
